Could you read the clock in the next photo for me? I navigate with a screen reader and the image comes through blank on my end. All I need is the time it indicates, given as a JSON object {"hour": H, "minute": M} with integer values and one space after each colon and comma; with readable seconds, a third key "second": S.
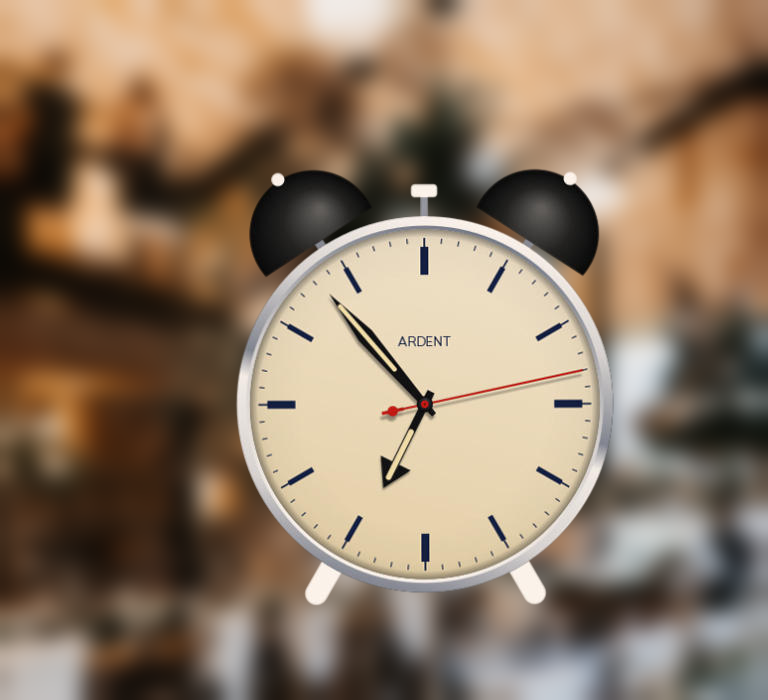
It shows {"hour": 6, "minute": 53, "second": 13}
